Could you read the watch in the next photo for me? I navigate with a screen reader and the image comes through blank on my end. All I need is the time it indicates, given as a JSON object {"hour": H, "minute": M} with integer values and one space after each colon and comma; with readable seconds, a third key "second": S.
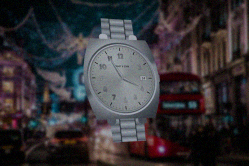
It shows {"hour": 3, "minute": 55}
